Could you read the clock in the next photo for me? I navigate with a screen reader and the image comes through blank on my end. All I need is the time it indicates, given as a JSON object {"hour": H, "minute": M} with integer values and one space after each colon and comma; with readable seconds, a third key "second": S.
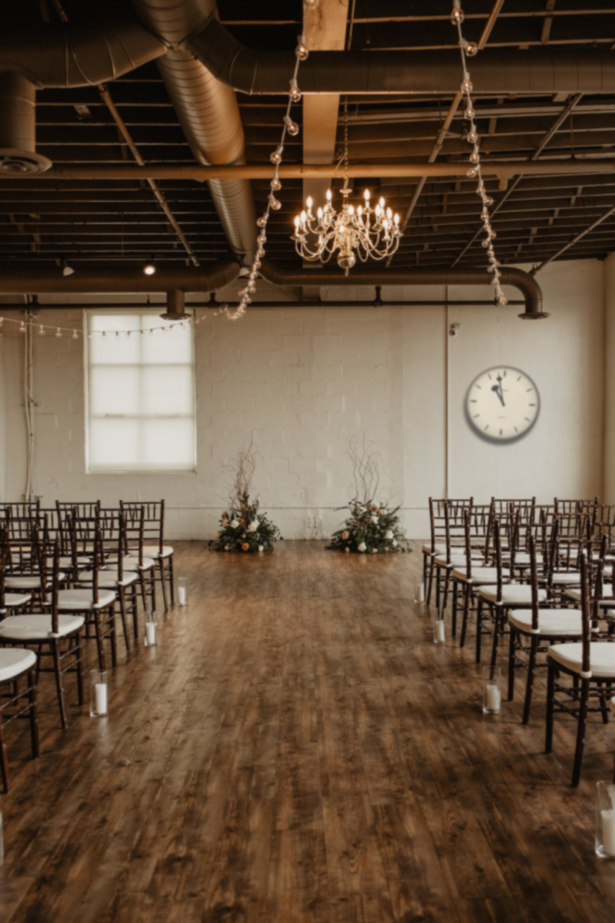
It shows {"hour": 10, "minute": 58}
